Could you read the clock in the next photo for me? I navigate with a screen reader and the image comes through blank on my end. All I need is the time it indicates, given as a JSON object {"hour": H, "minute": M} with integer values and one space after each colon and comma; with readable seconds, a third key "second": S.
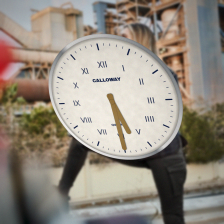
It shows {"hour": 5, "minute": 30}
